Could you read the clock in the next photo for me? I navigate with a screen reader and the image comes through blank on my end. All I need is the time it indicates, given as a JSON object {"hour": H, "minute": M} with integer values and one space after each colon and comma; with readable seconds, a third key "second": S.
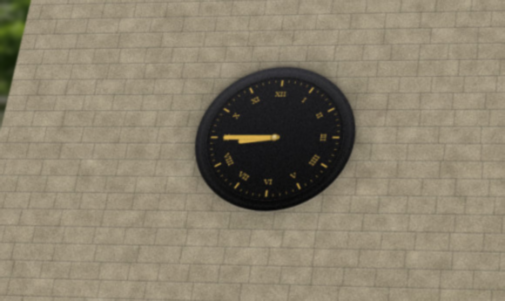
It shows {"hour": 8, "minute": 45}
